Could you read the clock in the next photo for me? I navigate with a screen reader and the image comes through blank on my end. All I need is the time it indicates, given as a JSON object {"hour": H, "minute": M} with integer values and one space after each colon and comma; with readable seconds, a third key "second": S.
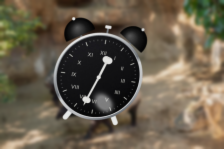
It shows {"hour": 12, "minute": 33}
